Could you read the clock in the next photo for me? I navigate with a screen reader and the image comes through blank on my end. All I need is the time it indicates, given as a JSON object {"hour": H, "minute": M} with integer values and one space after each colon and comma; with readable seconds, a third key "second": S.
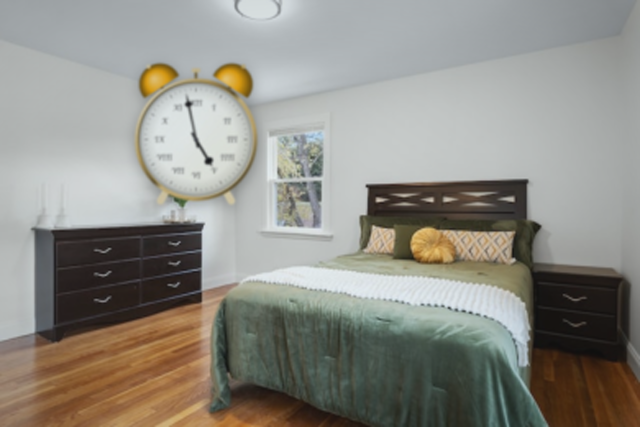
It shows {"hour": 4, "minute": 58}
